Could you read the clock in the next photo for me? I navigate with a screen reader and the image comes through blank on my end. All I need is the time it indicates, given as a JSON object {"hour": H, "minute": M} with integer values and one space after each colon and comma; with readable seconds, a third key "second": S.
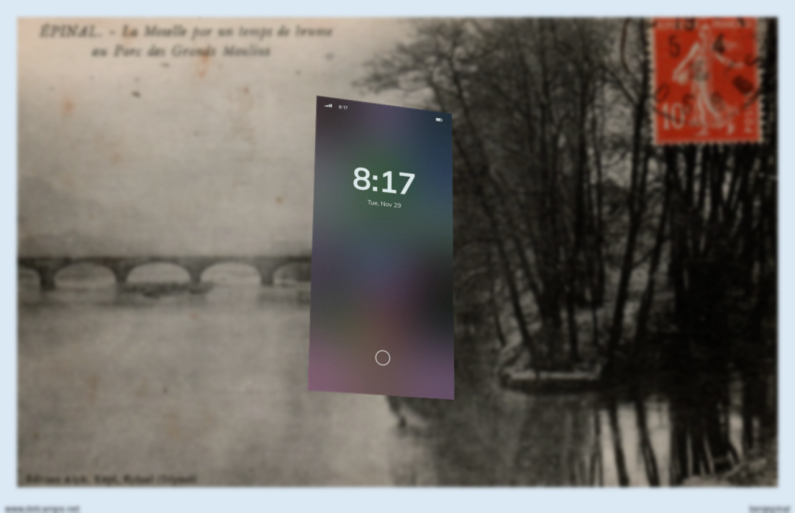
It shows {"hour": 8, "minute": 17}
